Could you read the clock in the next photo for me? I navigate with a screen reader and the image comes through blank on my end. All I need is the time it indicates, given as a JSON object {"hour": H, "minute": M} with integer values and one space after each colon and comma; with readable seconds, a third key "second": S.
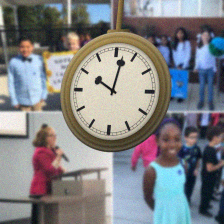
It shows {"hour": 10, "minute": 2}
